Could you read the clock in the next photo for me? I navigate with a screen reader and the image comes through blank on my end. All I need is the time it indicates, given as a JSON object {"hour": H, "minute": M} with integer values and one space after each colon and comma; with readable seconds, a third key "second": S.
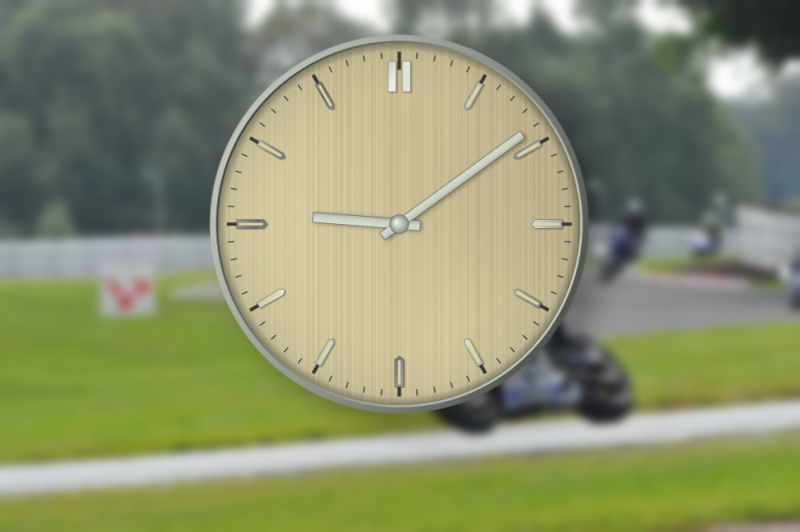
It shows {"hour": 9, "minute": 9}
